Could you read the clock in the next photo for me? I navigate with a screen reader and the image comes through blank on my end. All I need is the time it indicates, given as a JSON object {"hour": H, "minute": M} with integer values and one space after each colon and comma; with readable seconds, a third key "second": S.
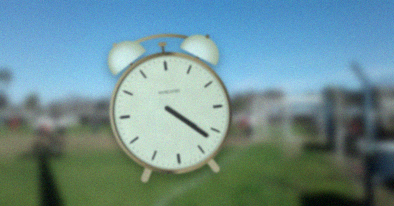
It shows {"hour": 4, "minute": 22}
